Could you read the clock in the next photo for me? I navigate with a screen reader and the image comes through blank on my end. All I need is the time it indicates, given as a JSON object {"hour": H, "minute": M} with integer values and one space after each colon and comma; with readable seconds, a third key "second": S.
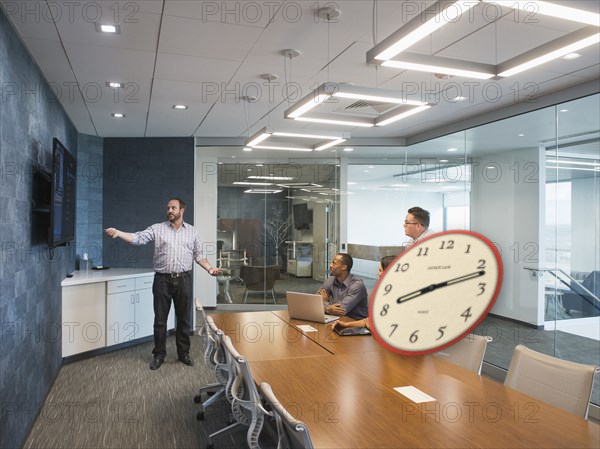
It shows {"hour": 8, "minute": 12}
